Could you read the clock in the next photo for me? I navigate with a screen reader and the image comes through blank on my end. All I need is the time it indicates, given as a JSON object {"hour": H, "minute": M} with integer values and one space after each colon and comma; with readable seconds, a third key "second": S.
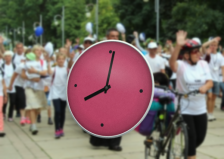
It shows {"hour": 8, "minute": 1}
